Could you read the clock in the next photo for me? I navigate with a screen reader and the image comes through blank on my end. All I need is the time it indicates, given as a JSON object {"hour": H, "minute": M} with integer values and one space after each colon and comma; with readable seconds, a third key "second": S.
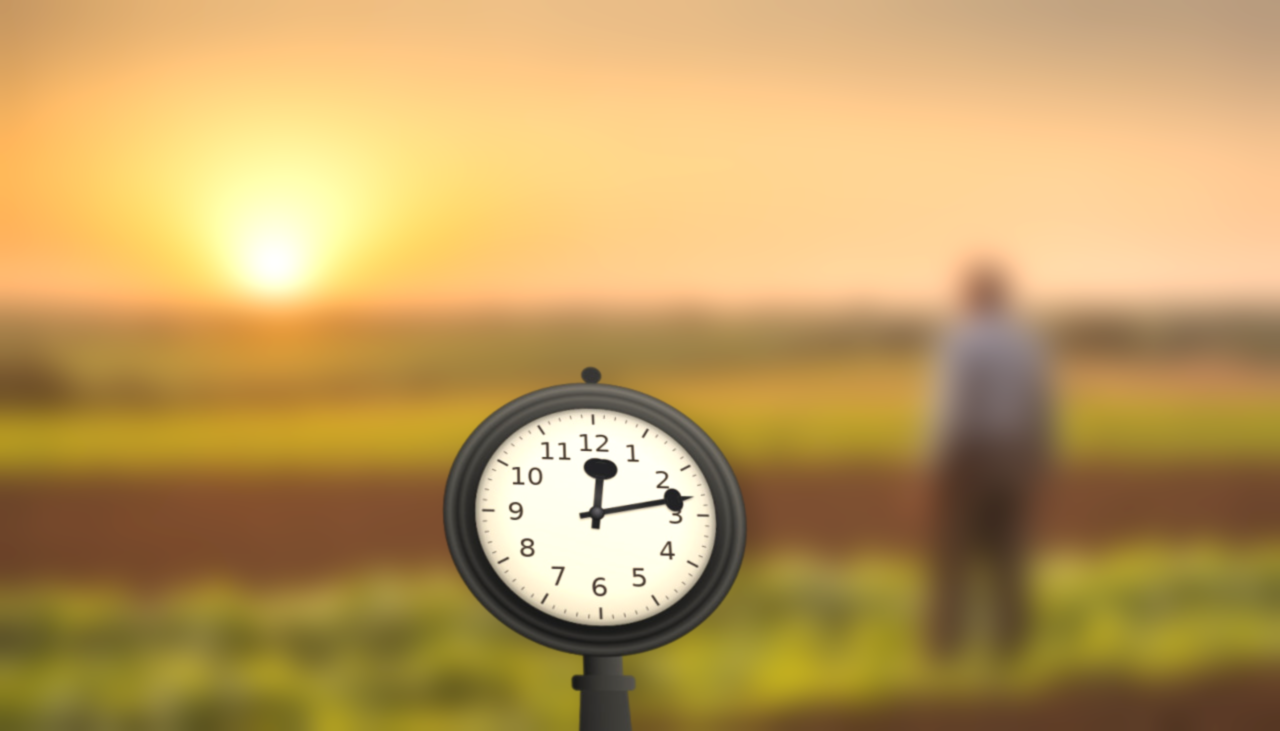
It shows {"hour": 12, "minute": 13}
